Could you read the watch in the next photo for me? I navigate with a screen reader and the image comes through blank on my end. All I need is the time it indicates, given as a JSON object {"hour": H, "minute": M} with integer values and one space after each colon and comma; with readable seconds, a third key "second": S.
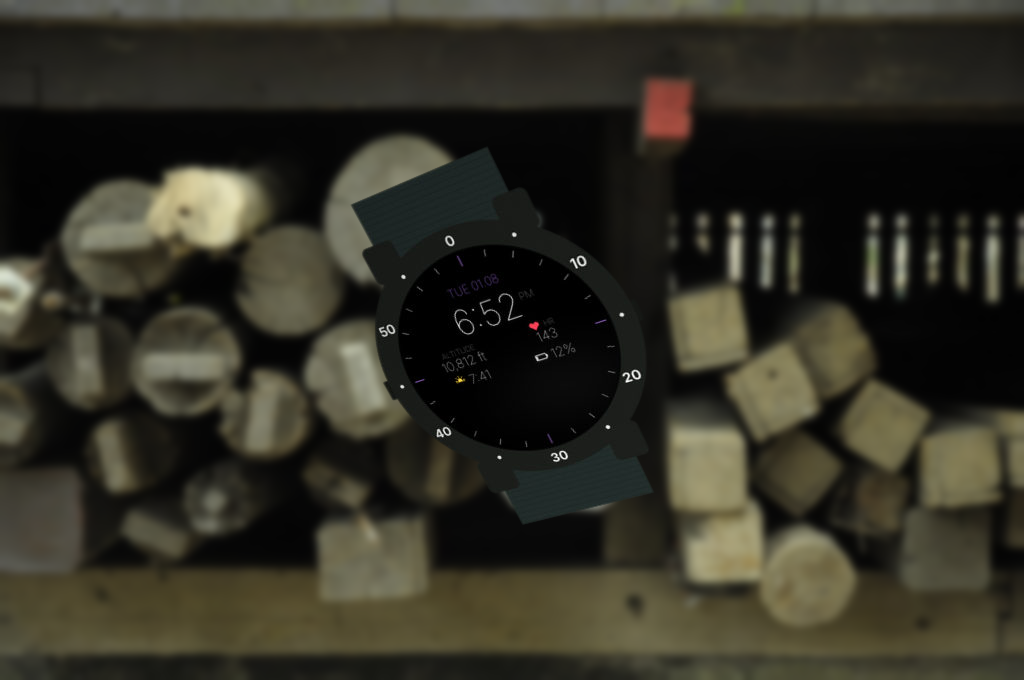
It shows {"hour": 6, "minute": 52}
